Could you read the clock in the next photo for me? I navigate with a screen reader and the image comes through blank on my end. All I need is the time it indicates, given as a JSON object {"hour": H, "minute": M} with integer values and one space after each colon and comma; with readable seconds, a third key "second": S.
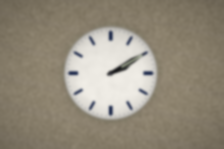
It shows {"hour": 2, "minute": 10}
